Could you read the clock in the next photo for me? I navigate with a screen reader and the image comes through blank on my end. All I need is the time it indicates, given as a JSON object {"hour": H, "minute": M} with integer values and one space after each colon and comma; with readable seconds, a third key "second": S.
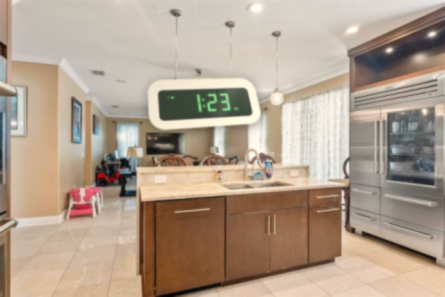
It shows {"hour": 1, "minute": 23}
